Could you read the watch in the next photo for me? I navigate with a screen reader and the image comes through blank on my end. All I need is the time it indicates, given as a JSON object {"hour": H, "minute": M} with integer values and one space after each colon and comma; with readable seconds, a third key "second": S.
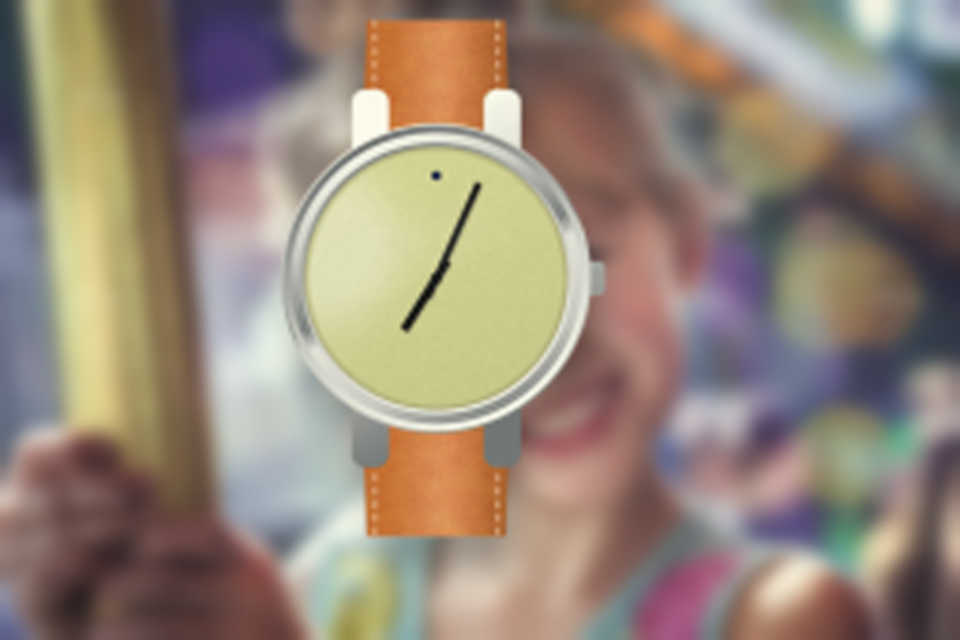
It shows {"hour": 7, "minute": 4}
